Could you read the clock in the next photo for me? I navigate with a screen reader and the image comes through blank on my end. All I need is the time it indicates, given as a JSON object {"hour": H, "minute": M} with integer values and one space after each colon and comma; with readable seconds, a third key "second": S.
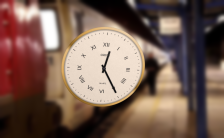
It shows {"hour": 12, "minute": 25}
